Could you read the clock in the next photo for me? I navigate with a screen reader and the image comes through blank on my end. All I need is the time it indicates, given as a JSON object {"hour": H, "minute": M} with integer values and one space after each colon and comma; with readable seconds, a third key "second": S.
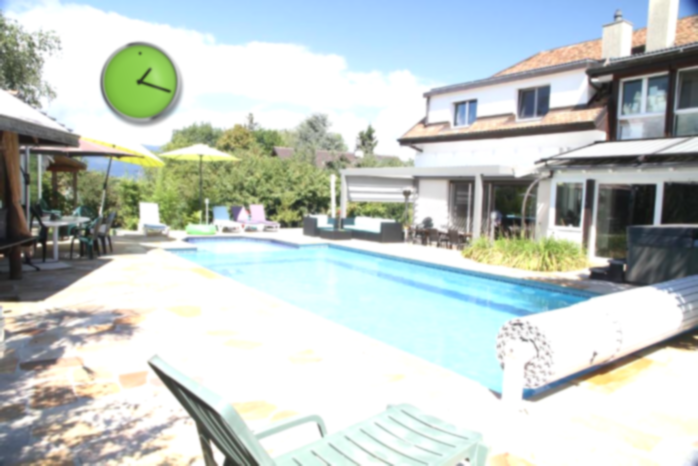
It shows {"hour": 1, "minute": 18}
